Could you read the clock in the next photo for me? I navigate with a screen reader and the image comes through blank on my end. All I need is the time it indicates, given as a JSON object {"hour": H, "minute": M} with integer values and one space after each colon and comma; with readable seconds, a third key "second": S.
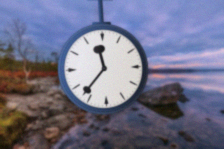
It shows {"hour": 11, "minute": 37}
